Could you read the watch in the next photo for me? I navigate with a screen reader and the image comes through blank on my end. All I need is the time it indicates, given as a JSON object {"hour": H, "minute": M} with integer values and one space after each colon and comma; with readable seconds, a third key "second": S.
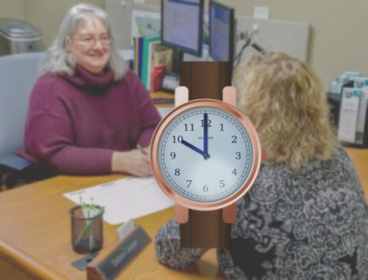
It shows {"hour": 10, "minute": 0}
